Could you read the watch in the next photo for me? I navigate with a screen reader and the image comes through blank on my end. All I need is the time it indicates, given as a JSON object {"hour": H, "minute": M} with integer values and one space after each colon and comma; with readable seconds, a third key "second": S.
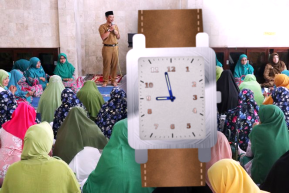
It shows {"hour": 8, "minute": 58}
